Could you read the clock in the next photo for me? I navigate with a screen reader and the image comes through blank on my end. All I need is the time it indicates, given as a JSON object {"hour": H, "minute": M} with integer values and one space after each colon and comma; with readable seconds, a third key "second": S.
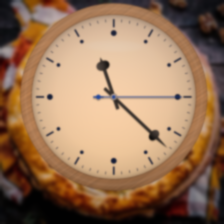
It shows {"hour": 11, "minute": 22, "second": 15}
